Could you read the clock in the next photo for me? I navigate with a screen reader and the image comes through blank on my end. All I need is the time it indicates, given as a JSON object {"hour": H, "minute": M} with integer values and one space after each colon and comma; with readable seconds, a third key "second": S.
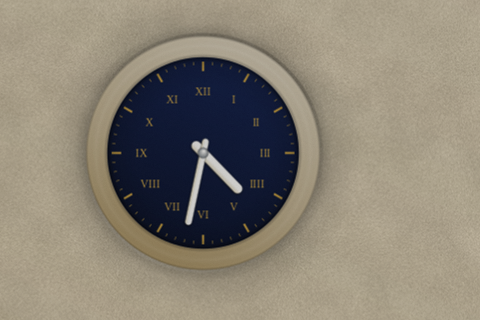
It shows {"hour": 4, "minute": 32}
